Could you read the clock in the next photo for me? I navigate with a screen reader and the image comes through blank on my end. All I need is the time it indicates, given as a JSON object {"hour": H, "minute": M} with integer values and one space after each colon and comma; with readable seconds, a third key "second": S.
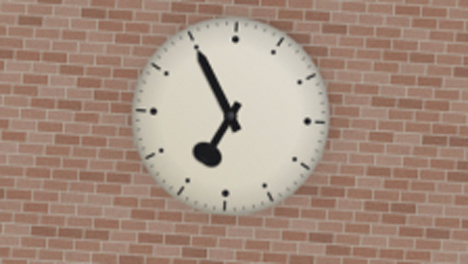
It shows {"hour": 6, "minute": 55}
